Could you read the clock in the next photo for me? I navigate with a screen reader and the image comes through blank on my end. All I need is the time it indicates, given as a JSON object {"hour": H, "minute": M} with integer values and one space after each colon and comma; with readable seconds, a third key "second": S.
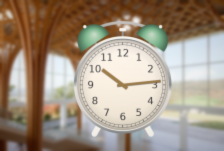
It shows {"hour": 10, "minute": 14}
